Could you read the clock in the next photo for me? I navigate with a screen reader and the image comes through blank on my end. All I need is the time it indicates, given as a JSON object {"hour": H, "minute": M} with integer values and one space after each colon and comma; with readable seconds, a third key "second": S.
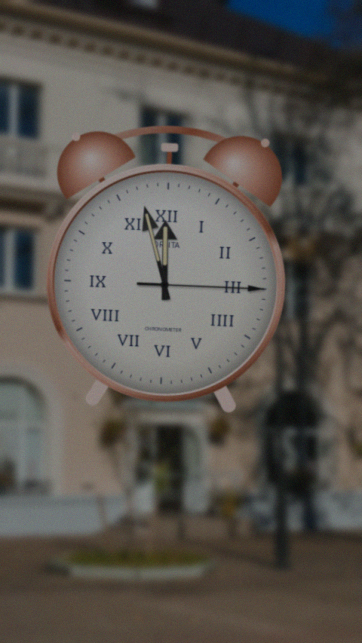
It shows {"hour": 11, "minute": 57, "second": 15}
